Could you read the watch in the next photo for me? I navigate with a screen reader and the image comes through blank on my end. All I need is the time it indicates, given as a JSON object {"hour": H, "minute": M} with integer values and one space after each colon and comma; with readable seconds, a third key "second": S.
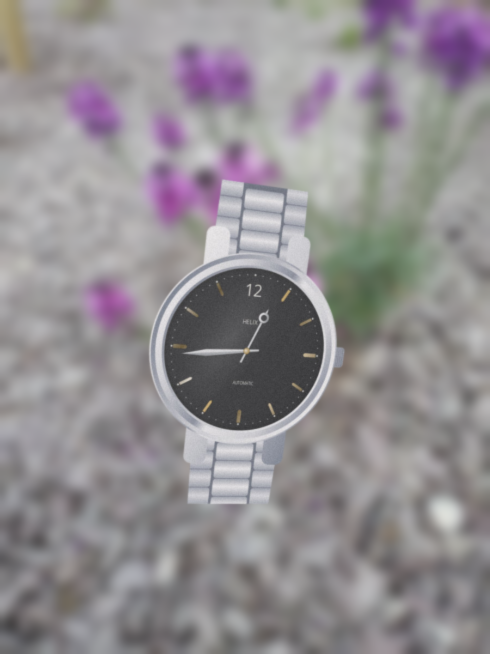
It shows {"hour": 12, "minute": 44}
